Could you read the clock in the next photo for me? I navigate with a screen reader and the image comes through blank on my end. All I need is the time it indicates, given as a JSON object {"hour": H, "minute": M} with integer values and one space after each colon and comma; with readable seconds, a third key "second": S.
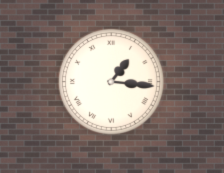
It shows {"hour": 1, "minute": 16}
